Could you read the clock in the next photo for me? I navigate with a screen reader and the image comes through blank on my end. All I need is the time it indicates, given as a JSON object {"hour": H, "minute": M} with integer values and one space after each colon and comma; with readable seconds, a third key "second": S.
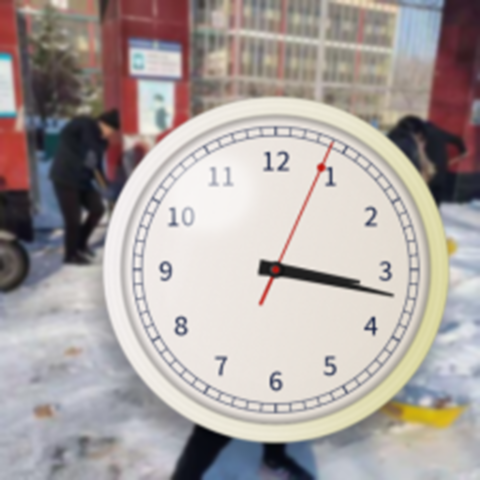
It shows {"hour": 3, "minute": 17, "second": 4}
